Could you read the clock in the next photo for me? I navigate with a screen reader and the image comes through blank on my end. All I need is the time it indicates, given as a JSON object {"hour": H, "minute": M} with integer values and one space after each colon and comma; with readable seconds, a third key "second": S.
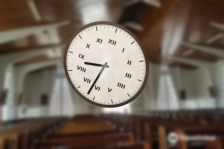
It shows {"hour": 8, "minute": 32}
